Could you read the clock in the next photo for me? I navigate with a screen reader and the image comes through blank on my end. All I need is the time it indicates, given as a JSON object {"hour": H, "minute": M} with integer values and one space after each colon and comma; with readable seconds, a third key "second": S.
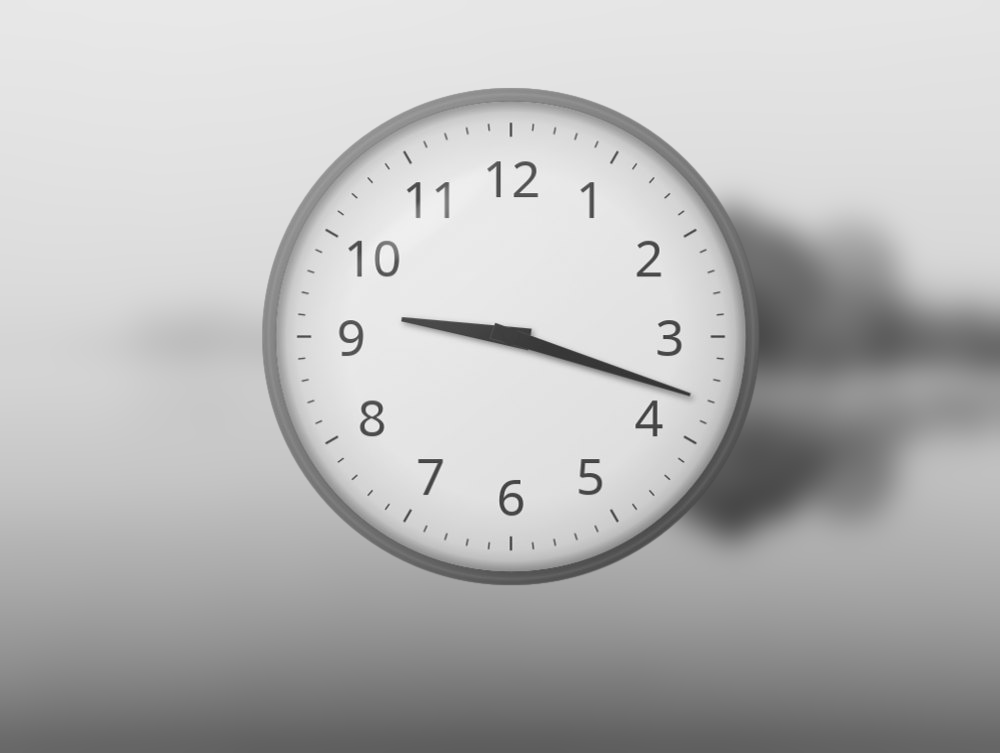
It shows {"hour": 9, "minute": 18}
